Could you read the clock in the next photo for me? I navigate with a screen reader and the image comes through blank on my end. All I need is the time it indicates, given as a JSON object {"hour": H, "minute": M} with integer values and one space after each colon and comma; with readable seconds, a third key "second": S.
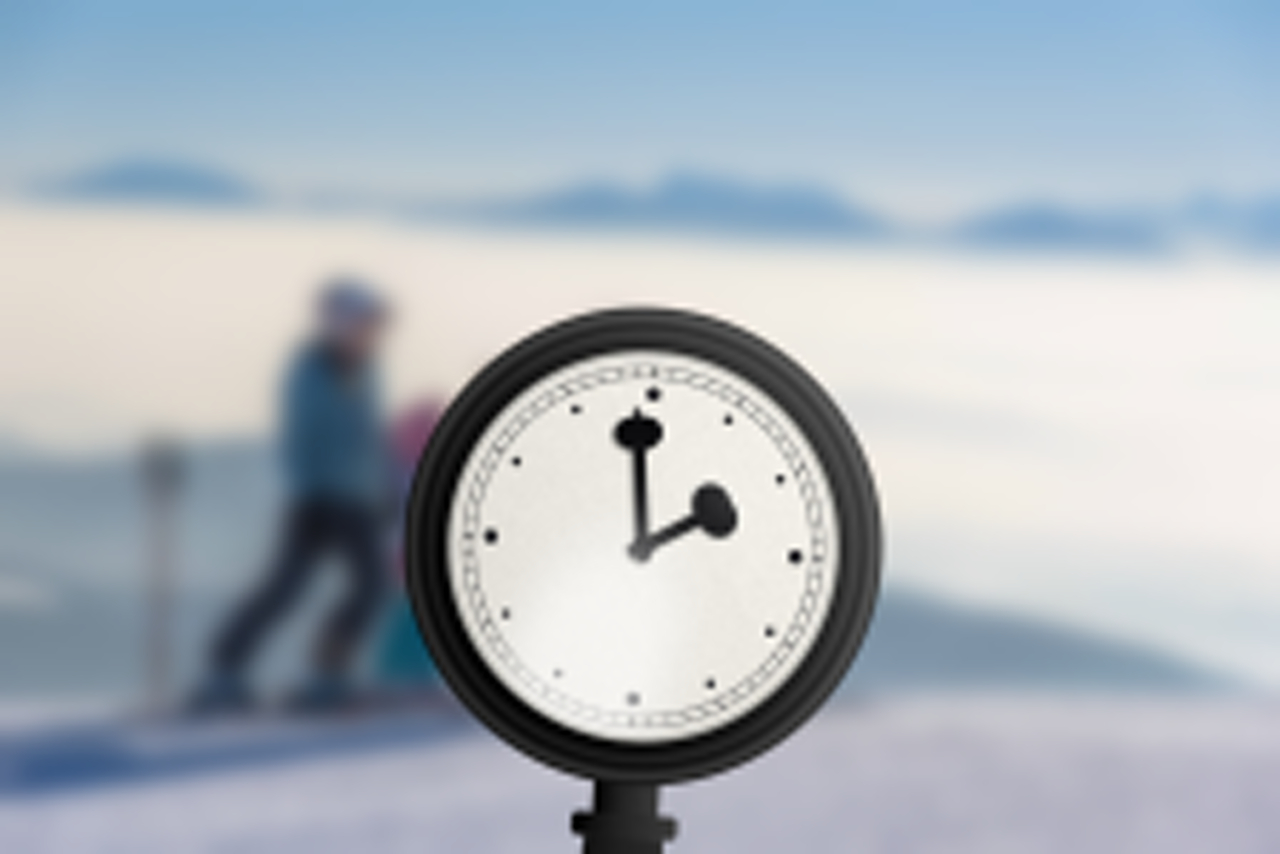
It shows {"hour": 1, "minute": 59}
